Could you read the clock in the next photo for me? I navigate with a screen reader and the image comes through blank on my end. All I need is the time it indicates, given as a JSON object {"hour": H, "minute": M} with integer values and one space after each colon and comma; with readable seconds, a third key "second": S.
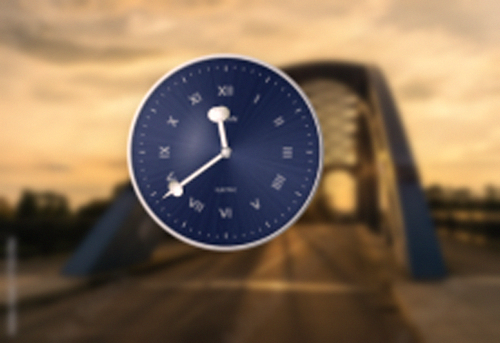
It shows {"hour": 11, "minute": 39}
